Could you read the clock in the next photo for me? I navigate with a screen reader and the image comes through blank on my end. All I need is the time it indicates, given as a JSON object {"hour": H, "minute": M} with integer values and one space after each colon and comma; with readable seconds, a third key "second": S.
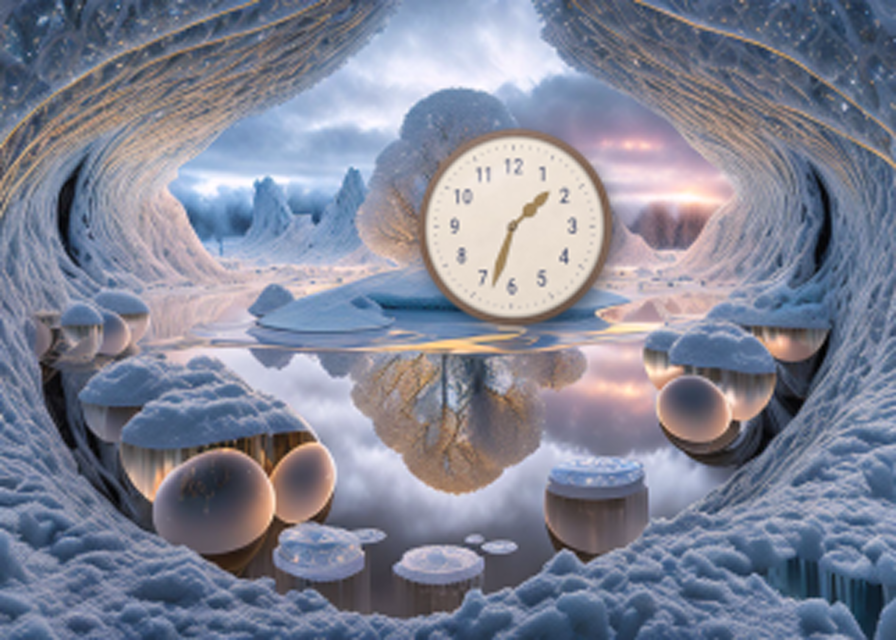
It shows {"hour": 1, "minute": 33}
